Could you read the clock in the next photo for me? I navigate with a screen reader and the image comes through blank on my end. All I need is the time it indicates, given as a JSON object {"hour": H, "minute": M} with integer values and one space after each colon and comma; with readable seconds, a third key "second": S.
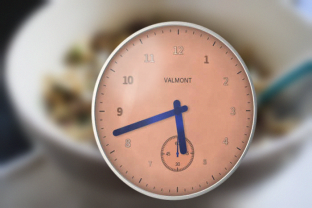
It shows {"hour": 5, "minute": 42}
